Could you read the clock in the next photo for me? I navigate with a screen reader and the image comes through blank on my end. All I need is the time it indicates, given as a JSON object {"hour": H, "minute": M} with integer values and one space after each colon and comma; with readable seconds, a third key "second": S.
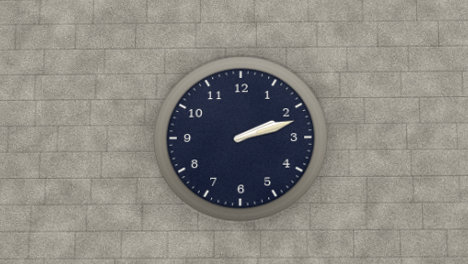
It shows {"hour": 2, "minute": 12}
